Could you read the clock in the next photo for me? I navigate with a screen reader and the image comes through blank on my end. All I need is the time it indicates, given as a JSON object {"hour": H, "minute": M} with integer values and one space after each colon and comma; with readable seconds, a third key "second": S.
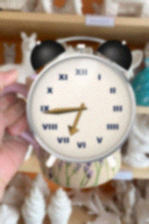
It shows {"hour": 6, "minute": 44}
